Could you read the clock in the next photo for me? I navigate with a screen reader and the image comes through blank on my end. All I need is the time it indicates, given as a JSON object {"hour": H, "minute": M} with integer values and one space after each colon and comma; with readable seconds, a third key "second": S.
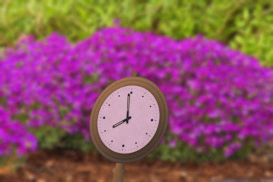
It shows {"hour": 7, "minute": 59}
